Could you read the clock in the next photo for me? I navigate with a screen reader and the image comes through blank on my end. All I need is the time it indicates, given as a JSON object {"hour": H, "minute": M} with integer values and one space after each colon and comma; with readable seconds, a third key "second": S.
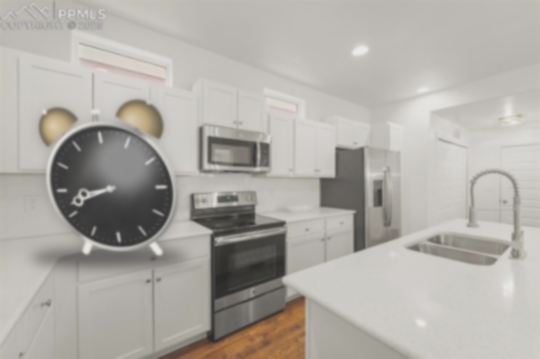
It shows {"hour": 8, "minute": 42}
